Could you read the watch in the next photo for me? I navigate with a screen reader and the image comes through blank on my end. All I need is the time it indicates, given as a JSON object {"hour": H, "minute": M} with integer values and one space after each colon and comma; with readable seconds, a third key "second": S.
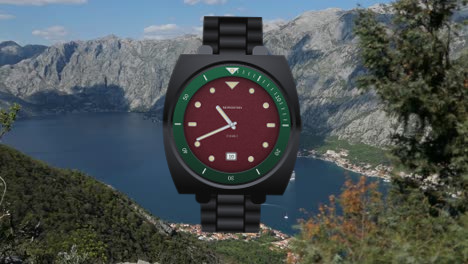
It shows {"hour": 10, "minute": 41}
